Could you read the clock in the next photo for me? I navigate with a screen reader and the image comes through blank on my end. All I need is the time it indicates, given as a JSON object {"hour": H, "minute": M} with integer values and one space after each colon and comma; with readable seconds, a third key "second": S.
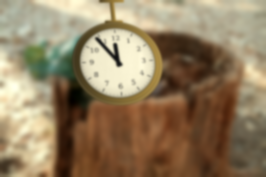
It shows {"hour": 11, "minute": 54}
